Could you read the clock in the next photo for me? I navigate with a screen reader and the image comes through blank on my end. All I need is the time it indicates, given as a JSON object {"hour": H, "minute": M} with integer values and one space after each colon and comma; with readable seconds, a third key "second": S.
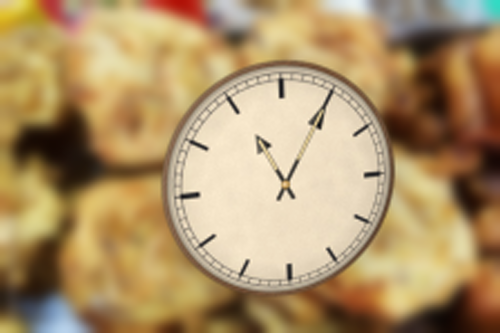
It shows {"hour": 11, "minute": 5}
